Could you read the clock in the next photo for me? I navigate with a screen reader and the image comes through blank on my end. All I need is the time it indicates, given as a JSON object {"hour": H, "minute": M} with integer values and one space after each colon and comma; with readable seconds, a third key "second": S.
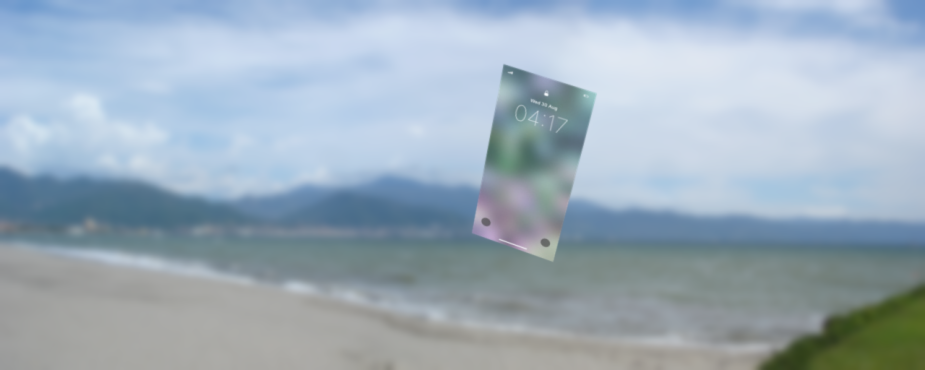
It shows {"hour": 4, "minute": 17}
